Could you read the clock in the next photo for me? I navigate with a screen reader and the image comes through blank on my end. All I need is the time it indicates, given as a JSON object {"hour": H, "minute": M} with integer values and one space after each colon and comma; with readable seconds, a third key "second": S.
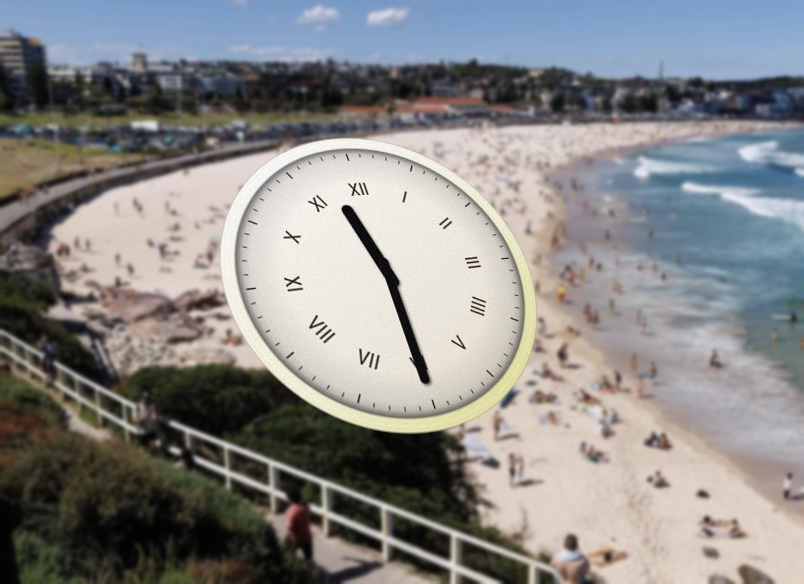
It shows {"hour": 11, "minute": 30}
